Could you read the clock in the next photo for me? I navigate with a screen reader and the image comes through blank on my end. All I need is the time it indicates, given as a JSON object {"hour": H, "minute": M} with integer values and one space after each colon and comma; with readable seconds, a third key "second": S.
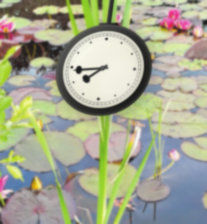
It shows {"hour": 7, "minute": 44}
